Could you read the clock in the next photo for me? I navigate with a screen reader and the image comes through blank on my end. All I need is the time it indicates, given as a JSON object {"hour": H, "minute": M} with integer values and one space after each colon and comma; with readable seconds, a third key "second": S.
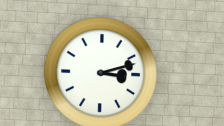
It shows {"hour": 3, "minute": 12}
